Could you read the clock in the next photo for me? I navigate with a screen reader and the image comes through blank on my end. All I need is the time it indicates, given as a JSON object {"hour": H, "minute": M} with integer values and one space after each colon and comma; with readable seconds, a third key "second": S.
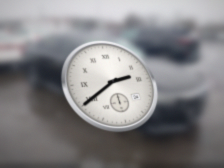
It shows {"hour": 2, "minute": 40}
